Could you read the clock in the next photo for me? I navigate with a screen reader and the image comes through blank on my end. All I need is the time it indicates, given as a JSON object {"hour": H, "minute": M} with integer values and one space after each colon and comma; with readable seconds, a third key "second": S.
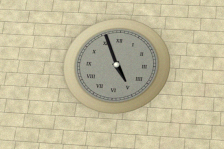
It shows {"hour": 4, "minute": 56}
